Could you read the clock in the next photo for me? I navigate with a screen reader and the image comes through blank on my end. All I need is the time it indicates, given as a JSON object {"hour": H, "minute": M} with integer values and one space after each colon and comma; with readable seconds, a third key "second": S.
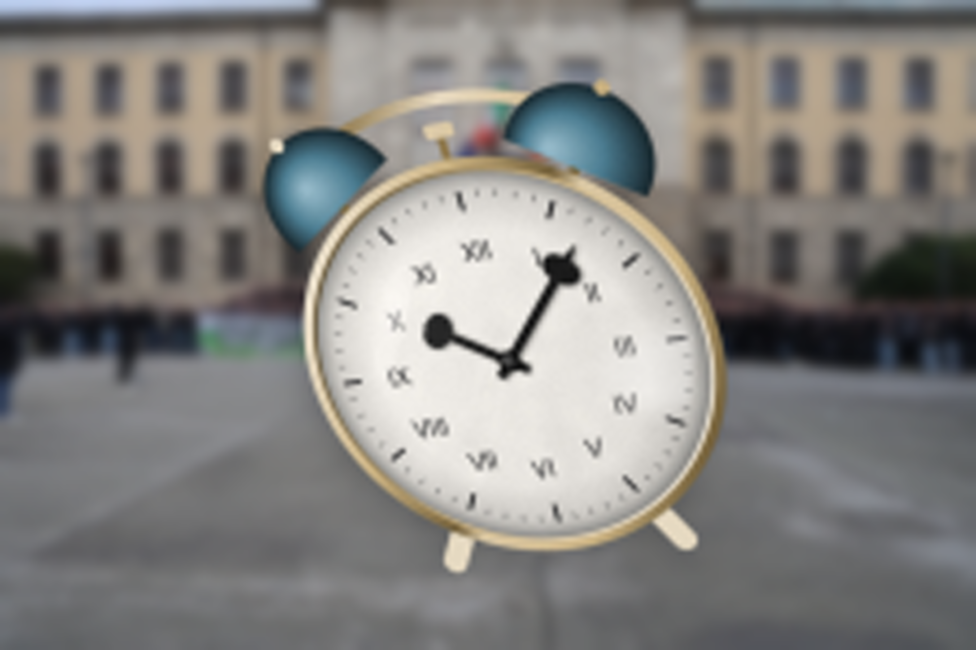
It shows {"hour": 10, "minute": 7}
